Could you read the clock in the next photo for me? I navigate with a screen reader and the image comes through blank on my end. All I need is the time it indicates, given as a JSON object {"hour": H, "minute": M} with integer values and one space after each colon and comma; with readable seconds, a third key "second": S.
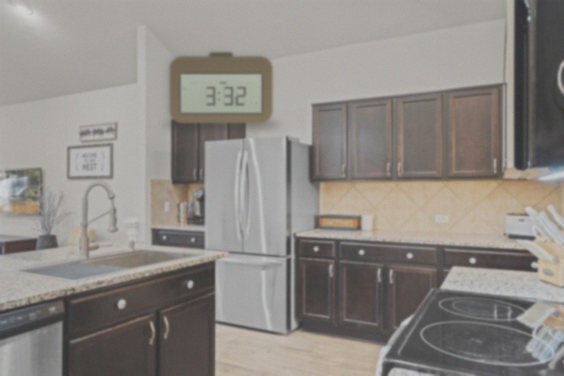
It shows {"hour": 3, "minute": 32}
